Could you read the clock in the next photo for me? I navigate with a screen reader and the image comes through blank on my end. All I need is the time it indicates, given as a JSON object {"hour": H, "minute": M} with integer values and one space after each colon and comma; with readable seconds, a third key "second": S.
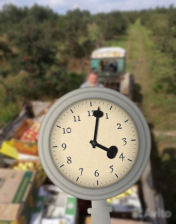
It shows {"hour": 4, "minute": 2}
